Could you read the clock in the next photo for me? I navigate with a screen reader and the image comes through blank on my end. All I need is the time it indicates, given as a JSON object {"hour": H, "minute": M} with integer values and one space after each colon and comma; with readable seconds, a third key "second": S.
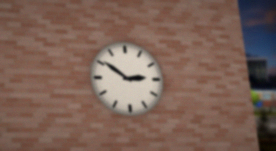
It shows {"hour": 2, "minute": 51}
